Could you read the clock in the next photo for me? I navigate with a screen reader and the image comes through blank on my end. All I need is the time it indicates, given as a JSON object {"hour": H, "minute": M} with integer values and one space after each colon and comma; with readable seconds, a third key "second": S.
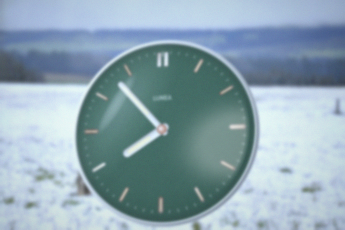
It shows {"hour": 7, "minute": 53}
